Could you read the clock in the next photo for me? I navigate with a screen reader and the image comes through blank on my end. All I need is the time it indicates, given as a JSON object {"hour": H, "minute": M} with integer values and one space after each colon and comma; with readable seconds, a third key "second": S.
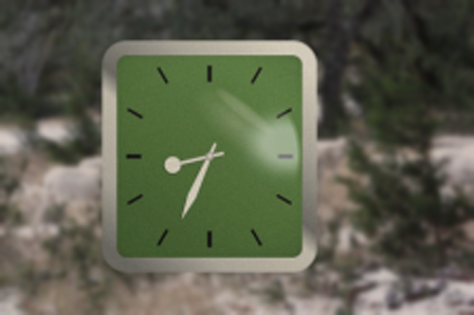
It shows {"hour": 8, "minute": 34}
